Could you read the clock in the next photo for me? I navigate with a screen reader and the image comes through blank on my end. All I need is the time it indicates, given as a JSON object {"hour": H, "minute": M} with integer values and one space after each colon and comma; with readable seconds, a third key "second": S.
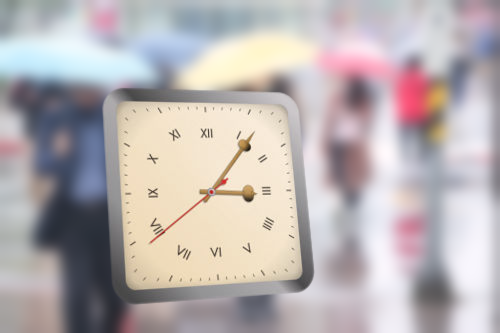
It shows {"hour": 3, "minute": 6, "second": 39}
